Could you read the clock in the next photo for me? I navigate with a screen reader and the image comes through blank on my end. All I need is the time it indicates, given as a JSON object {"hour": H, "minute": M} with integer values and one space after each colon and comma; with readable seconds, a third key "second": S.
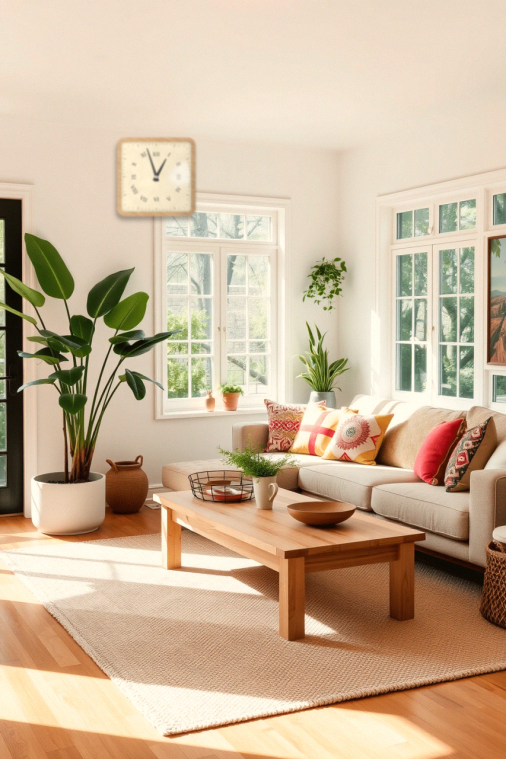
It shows {"hour": 12, "minute": 57}
